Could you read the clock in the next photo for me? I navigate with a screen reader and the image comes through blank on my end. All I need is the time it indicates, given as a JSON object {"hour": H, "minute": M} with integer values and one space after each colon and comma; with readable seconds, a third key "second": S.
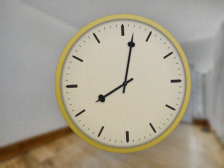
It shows {"hour": 8, "minute": 2}
